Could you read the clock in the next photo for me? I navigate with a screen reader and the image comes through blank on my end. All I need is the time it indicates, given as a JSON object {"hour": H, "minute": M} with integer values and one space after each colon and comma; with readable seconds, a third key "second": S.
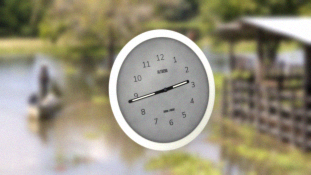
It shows {"hour": 2, "minute": 44}
